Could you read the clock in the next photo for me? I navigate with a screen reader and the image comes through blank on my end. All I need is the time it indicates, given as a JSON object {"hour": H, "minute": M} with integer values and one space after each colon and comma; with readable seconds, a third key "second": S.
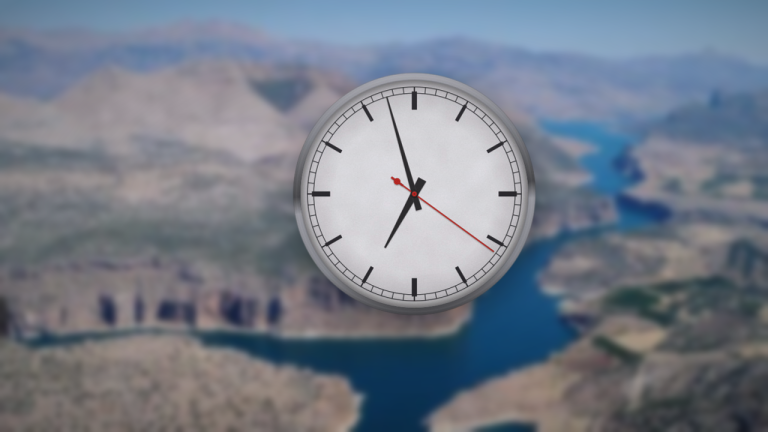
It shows {"hour": 6, "minute": 57, "second": 21}
